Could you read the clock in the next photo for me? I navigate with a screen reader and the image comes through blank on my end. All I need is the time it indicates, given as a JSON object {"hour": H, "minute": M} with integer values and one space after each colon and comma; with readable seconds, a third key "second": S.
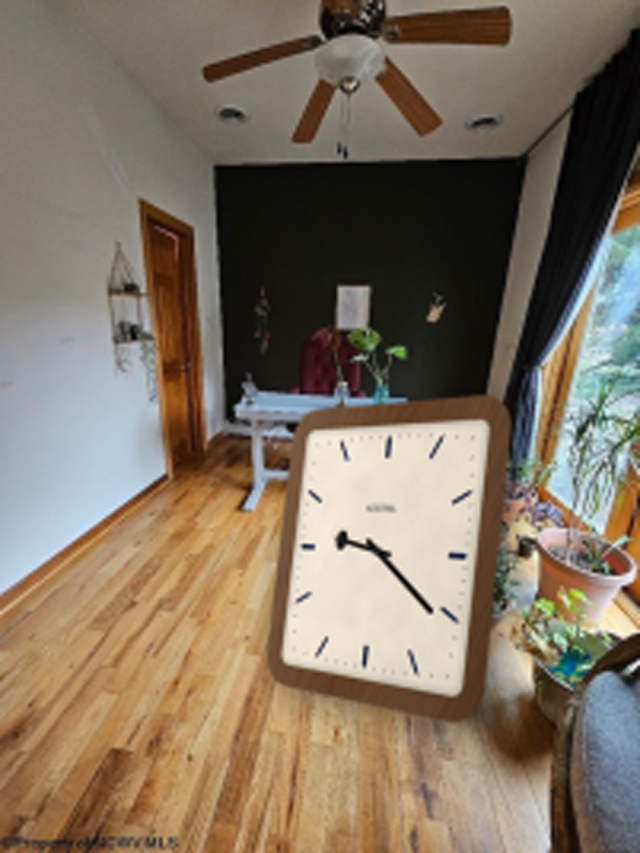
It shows {"hour": 9, "minute": 21}
